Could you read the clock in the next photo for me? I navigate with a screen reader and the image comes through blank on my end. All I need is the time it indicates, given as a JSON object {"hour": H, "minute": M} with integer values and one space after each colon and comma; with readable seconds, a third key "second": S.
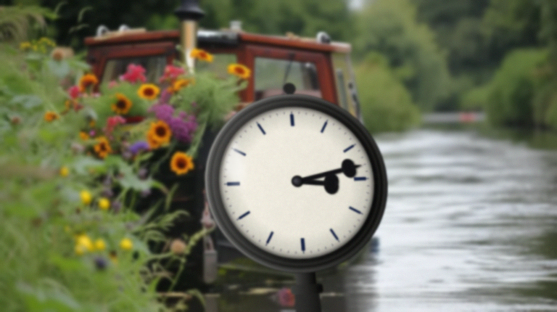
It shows {"hour": 3, "minute": 13}
